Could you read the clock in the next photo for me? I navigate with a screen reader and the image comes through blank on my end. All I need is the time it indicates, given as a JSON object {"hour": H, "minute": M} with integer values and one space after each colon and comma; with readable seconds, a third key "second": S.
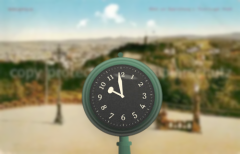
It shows {"hour": 9, "minute": 59}
